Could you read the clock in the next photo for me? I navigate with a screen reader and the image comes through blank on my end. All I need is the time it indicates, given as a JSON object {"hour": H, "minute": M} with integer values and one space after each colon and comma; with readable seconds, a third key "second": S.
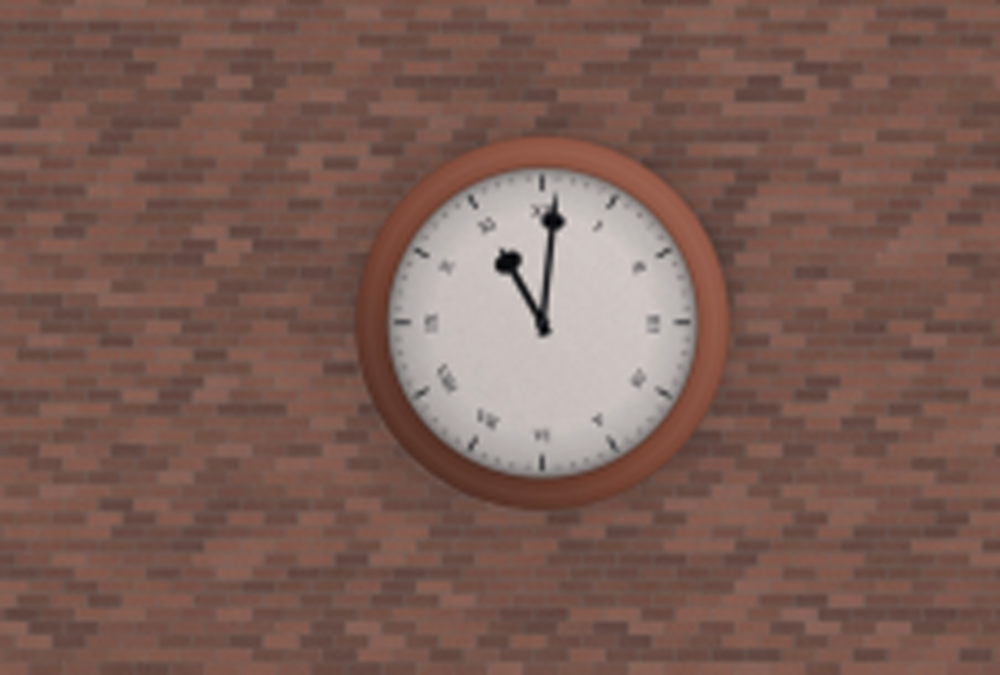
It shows {"hour": 11, "minute": 1}
